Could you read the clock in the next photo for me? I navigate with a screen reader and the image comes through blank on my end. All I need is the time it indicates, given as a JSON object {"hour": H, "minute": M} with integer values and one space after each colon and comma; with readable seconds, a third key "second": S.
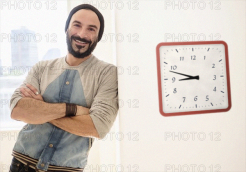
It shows {"hour": 8, "minute": 48}
